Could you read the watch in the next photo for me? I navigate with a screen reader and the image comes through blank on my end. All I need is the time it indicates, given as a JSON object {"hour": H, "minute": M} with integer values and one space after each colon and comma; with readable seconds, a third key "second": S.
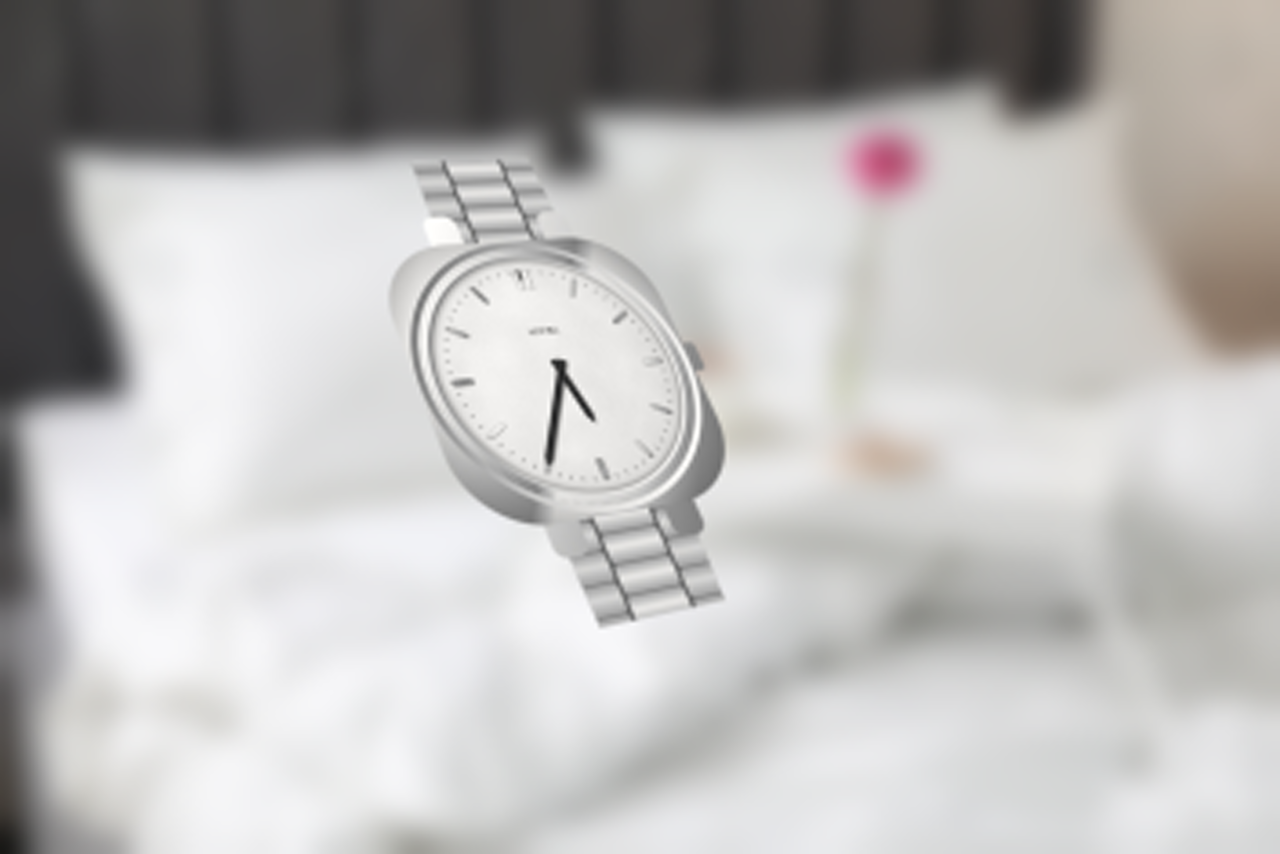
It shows {"hour": 5, "minute": 35}
